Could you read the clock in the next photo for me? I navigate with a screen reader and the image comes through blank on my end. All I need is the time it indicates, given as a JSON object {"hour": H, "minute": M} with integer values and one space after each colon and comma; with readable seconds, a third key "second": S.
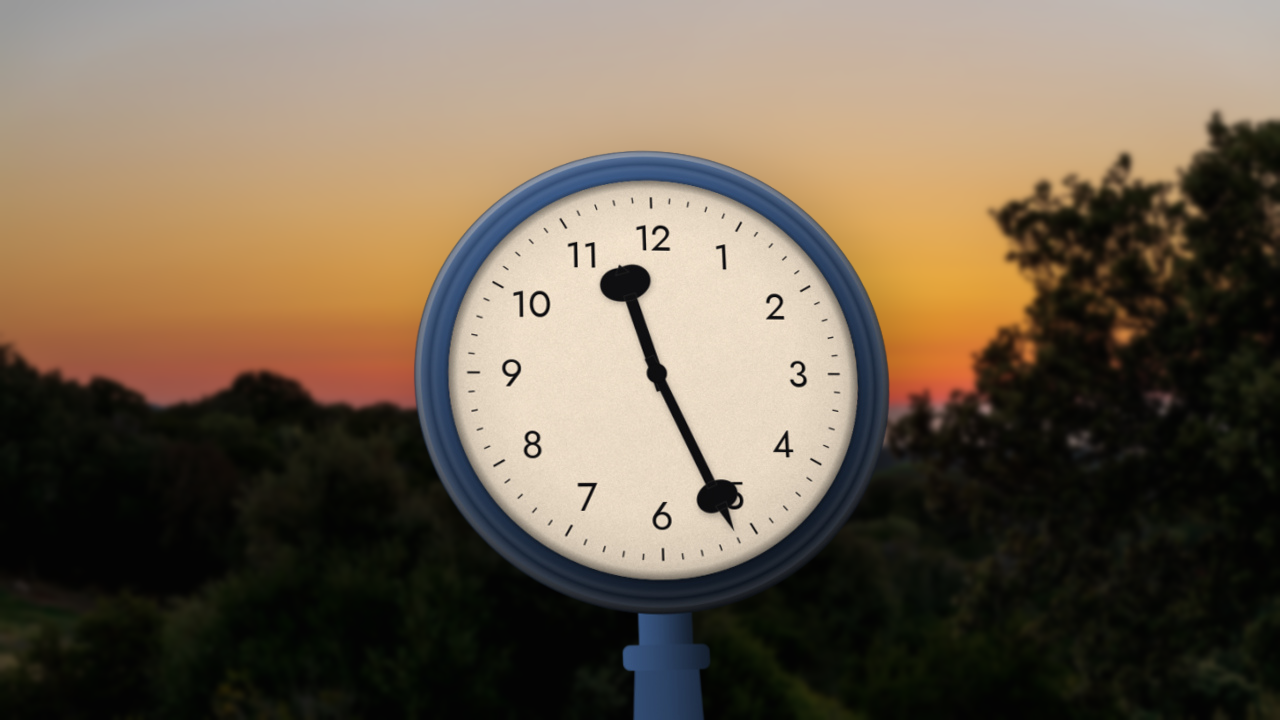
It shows {"hour": 11, "minute": 26}
